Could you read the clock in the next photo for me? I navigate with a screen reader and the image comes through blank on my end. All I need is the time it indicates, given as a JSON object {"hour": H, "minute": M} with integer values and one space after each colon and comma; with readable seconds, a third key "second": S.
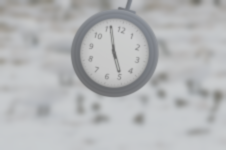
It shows {"hour": 4, "minute": 56}
